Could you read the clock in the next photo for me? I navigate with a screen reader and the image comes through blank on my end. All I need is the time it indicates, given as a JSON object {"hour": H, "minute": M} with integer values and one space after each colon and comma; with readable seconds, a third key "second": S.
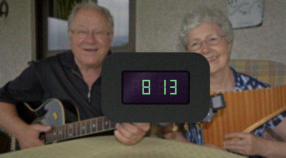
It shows {"hour": 8, "minute": 13}
